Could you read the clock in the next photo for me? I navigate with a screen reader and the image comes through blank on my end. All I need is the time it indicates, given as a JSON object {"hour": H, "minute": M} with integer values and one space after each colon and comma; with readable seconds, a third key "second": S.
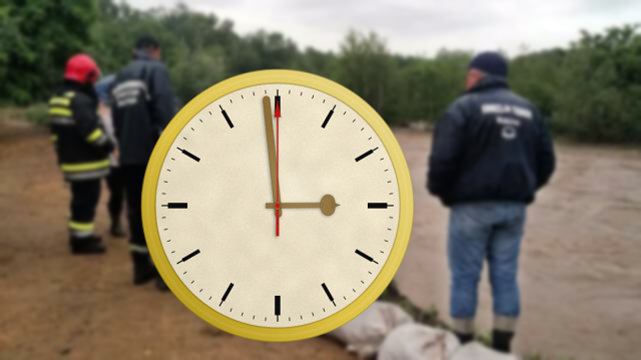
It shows {"hour": 2, "minute": 59, "second": 0}
